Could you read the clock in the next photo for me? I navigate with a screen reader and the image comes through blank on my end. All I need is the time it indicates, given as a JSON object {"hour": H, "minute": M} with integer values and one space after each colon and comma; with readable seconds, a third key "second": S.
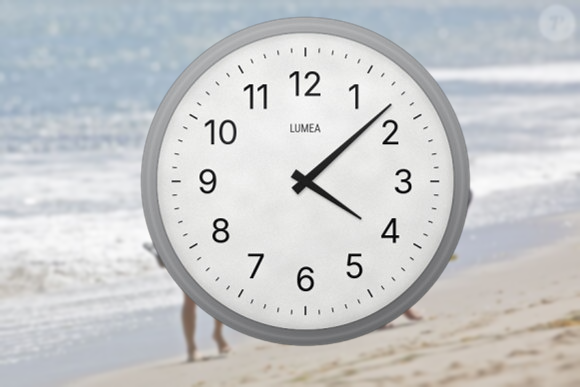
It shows {"hour": 4, "minute": 8}
